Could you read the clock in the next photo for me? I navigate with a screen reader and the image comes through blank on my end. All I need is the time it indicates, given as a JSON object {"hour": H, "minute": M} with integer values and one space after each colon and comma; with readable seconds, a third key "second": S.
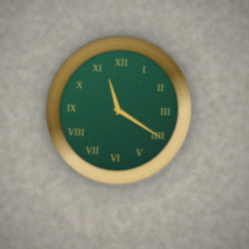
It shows {"hour": 11, "minute": 20}
